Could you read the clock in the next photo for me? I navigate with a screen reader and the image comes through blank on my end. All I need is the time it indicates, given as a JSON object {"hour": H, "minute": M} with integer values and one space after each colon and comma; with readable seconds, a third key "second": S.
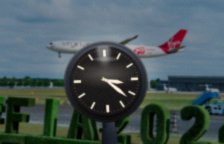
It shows {"hour": 3, "minute": 22}
